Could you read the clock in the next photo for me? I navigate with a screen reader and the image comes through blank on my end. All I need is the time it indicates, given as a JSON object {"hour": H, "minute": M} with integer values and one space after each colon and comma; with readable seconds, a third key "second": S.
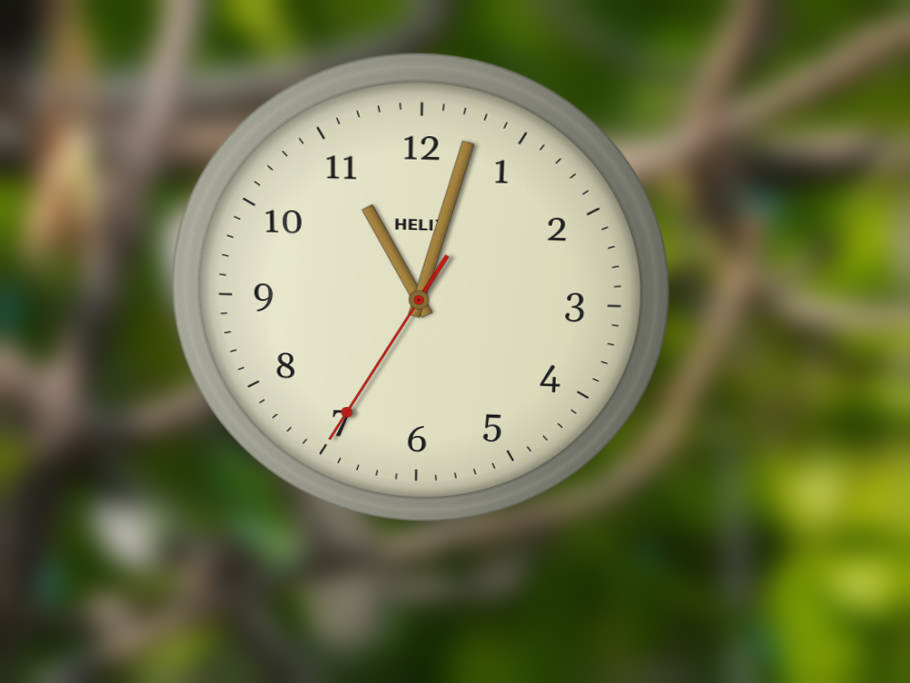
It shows {"hour": 11, "minute": 2, "second": 35}
